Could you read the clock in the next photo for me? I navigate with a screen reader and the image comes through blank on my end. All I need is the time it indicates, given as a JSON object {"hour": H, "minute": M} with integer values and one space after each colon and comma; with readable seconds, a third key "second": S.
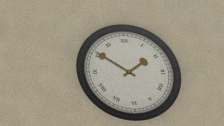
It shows {"hour": 1, "minute": 51}
